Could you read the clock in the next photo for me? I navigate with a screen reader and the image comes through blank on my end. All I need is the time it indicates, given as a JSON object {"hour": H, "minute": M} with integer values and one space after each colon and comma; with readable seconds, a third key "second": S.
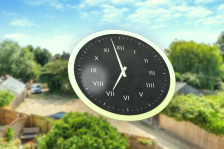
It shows {"hour": 6, "minute": 58}
